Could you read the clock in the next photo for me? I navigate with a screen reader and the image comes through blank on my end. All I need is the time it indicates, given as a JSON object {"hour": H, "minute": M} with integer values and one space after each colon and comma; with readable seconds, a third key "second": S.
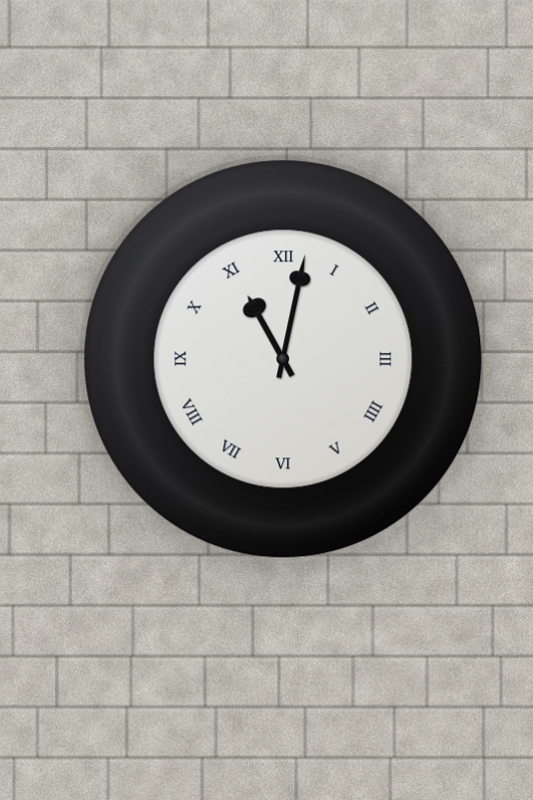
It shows {"hour": 11, "minute": 2}
